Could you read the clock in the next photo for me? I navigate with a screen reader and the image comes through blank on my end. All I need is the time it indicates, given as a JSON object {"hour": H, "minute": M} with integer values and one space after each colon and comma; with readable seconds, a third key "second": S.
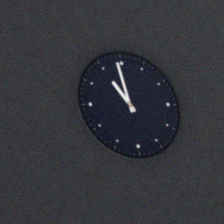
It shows {"hour": 10, "minute": 59}
